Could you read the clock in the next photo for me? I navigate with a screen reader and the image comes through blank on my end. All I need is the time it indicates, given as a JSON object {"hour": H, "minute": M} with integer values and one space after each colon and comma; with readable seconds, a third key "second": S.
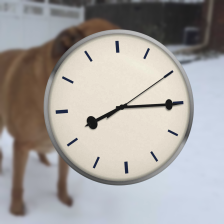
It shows {"hour": 8, "minute": 15, "second": 10}
